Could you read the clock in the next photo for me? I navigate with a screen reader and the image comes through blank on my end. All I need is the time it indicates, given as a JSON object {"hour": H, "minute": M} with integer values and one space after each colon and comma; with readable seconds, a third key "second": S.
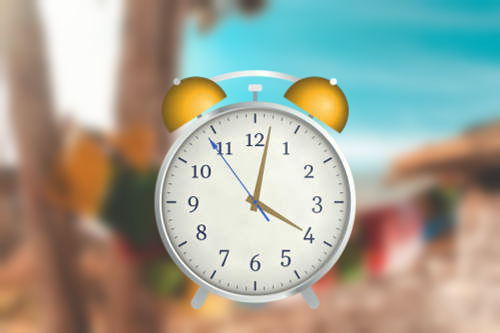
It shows {"hour": 4, "minute": 1, "second": 54}
